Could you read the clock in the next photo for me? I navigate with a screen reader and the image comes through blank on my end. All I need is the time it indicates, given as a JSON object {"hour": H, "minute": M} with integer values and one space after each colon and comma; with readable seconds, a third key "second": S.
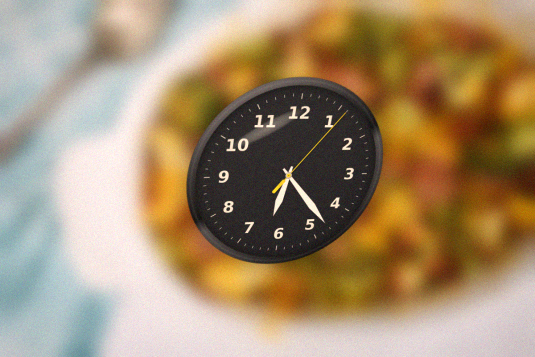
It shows {"hour": 6, "minute": 23, "second": 6}
